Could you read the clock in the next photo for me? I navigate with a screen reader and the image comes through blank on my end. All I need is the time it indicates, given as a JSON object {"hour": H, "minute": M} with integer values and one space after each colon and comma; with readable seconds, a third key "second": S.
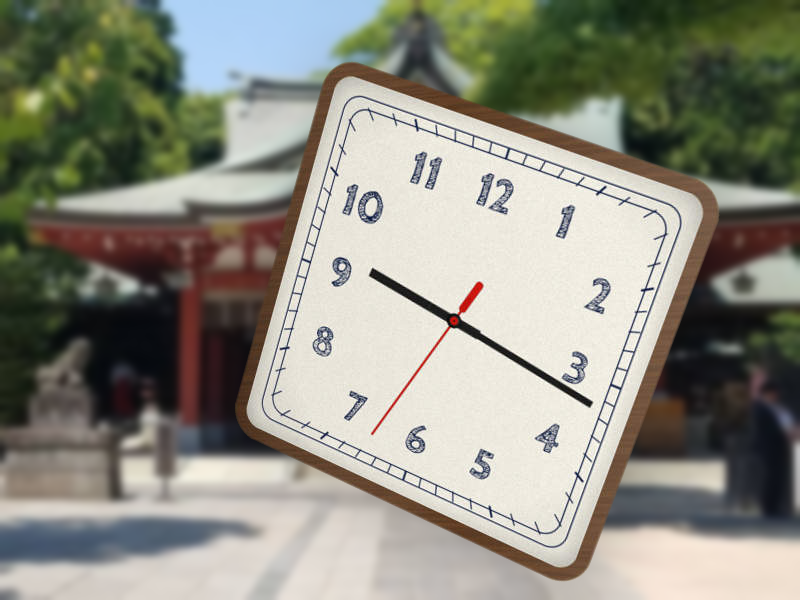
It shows {"hour": 9, "minute": 16, "second": 33}
